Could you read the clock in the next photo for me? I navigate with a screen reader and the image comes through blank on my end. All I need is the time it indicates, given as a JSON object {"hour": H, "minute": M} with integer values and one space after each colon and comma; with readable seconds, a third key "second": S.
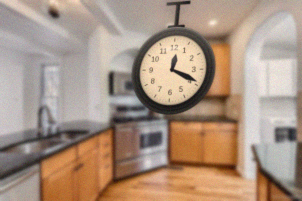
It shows {"hour": 12, "minute": 19}
